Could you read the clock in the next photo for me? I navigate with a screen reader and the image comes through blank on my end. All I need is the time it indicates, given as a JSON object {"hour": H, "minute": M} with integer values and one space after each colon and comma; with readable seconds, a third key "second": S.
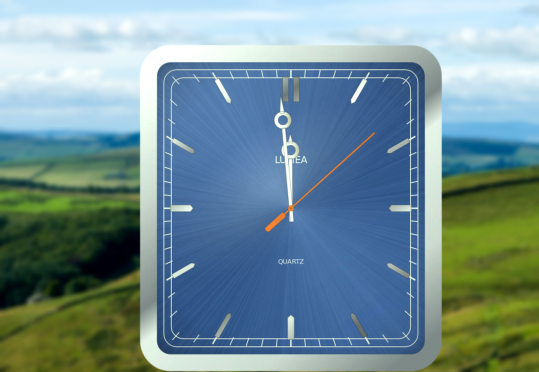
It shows {"hour": 11, "minute": 59, "second": 8}
